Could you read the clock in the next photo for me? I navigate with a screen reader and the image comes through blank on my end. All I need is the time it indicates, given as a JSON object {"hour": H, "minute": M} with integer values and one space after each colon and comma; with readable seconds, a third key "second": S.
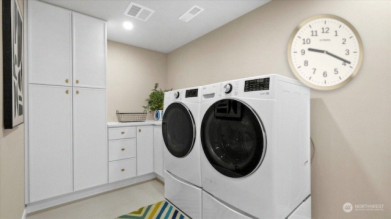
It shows {"hour": 9, "minute": 19}
